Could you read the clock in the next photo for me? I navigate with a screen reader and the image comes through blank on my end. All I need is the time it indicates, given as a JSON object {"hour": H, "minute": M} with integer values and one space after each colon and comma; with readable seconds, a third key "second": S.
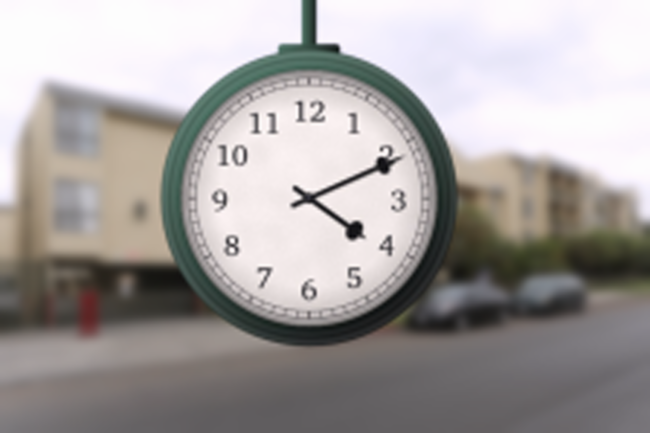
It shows {"hour": 4, "minute": 11}
